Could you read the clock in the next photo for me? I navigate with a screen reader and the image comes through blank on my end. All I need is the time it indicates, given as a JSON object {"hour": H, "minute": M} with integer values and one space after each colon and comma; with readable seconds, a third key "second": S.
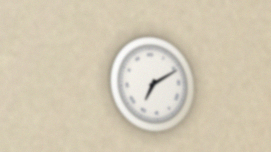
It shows {"hour": 7, "minute": 11}
